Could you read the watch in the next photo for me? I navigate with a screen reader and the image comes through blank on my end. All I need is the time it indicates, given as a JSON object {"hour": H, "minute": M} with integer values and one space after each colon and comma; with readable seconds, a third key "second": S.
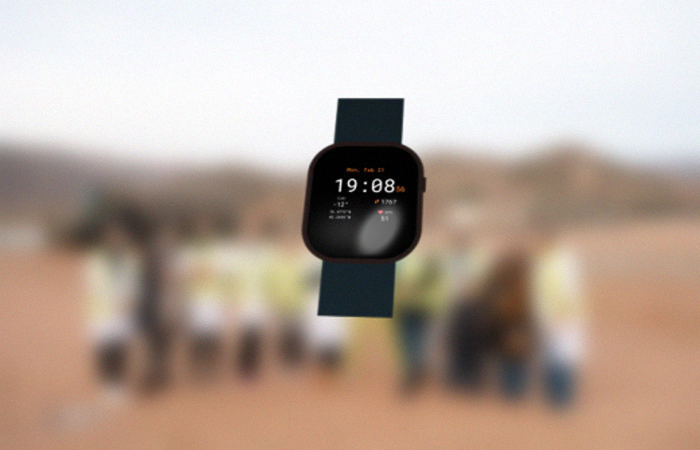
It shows {"hour": 19, "minute": 8}
